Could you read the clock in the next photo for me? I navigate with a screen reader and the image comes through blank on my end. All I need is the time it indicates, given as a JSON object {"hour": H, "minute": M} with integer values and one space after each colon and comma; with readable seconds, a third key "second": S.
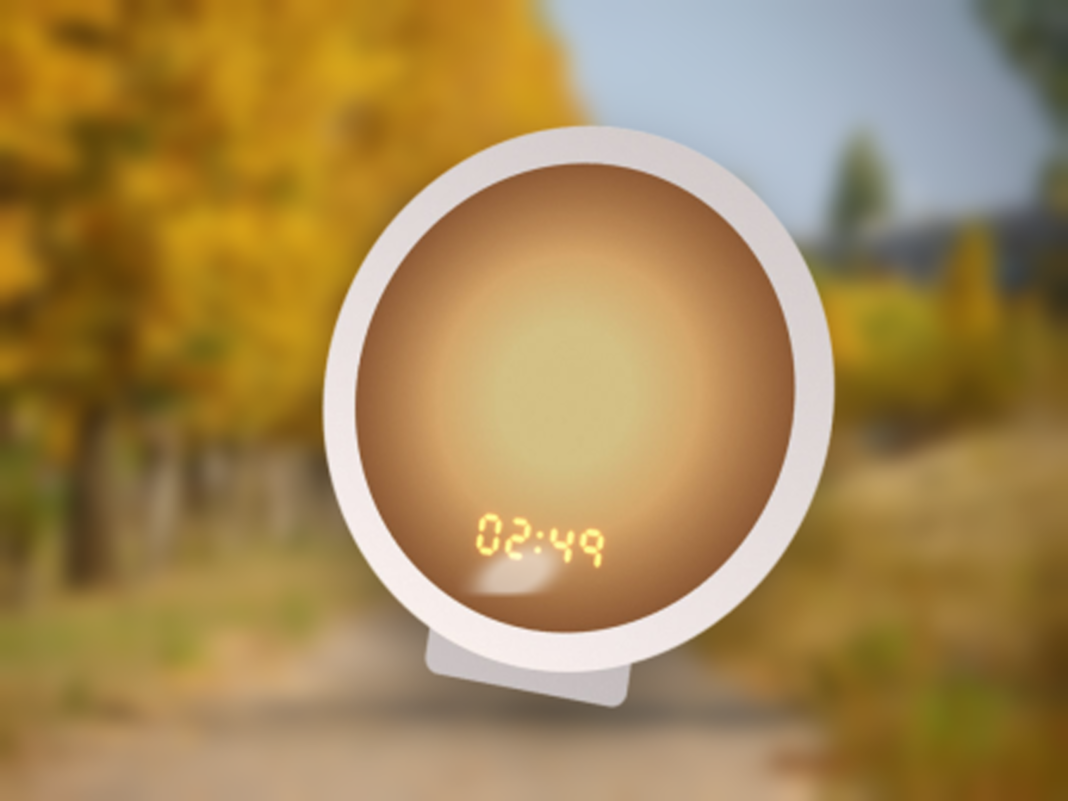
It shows {"hour": 2, "minute": 49}
